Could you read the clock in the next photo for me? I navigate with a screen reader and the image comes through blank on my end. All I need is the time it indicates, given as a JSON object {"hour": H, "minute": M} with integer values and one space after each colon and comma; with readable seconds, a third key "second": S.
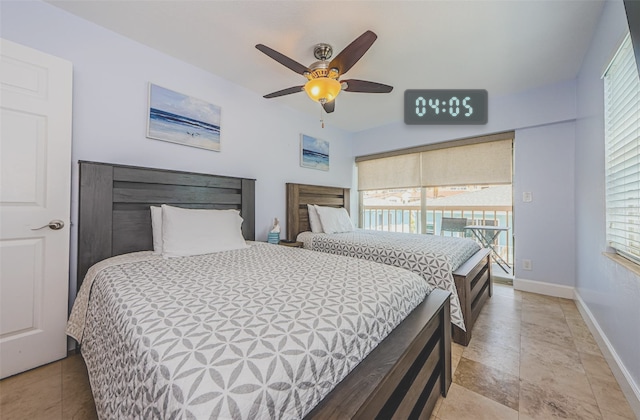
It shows {"hour": 4, "minute": 5}
